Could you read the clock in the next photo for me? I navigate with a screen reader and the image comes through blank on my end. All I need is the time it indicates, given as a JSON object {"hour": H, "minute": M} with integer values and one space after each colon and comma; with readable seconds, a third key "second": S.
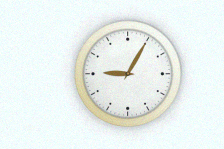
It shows {"hour": 9, "minute": 5}
